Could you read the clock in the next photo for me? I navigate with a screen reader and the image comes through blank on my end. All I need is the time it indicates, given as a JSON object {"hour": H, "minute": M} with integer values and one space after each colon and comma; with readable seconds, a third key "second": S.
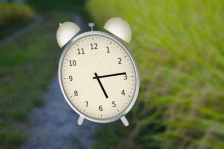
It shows {"hour": 5, "minute": 14}
